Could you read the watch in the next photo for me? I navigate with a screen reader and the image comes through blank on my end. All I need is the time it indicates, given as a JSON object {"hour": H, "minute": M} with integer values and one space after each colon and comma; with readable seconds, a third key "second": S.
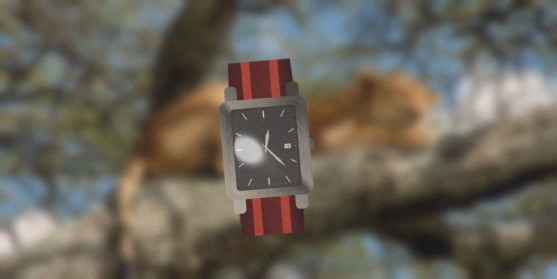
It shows {"hour": 12, "minute": 23}
